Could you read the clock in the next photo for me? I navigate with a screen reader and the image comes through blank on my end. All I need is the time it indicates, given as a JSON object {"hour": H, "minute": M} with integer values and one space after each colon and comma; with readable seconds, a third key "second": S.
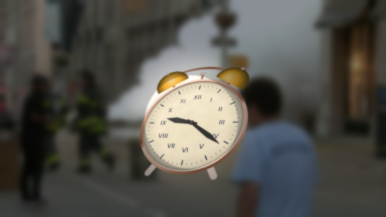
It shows {"hour": 9, "minute": 21}
